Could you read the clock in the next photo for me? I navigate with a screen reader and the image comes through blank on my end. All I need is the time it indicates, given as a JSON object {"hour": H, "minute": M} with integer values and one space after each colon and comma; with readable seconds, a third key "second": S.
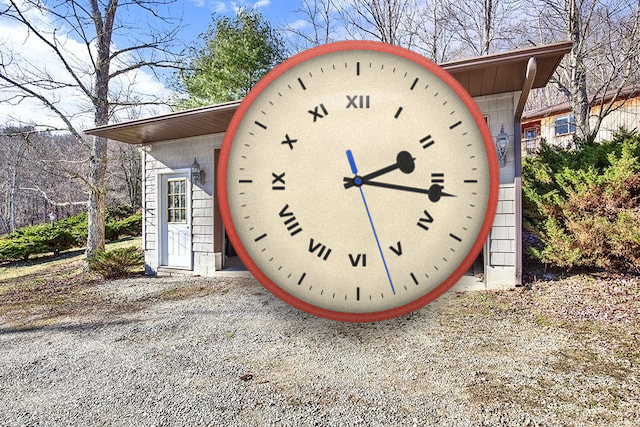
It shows {"hour": 2, "minute": 16, "second": 27}
